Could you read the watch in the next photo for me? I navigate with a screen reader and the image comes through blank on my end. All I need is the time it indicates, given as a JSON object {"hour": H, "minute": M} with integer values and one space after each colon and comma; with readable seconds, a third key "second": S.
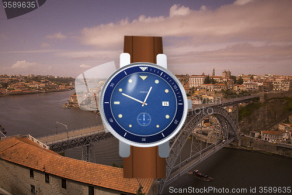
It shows {"hour": 12, "minute": 49}
